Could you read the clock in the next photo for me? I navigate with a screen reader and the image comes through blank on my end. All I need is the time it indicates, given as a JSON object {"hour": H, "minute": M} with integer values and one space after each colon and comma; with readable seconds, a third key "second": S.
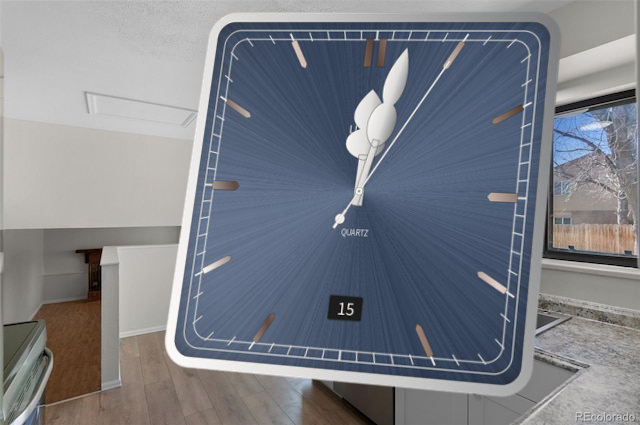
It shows {"hour": 12, "minute": 2, "second": 5}
